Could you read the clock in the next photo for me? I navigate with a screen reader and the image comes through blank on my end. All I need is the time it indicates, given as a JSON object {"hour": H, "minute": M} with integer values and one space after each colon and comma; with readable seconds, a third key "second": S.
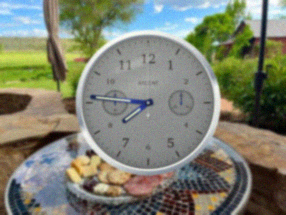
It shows {"hour": 7, "minute": 46}
